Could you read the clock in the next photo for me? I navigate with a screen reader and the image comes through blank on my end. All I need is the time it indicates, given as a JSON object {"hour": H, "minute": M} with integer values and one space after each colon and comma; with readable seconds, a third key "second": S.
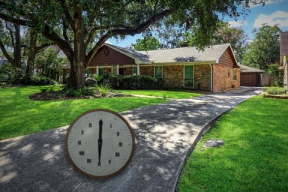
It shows {"hour": 6, "minute": 0}
